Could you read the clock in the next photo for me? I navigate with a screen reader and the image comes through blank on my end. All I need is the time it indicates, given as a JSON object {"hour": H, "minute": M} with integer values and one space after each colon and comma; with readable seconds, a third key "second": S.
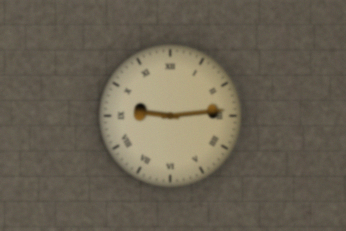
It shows {"hour": 9, "minute": 14}
